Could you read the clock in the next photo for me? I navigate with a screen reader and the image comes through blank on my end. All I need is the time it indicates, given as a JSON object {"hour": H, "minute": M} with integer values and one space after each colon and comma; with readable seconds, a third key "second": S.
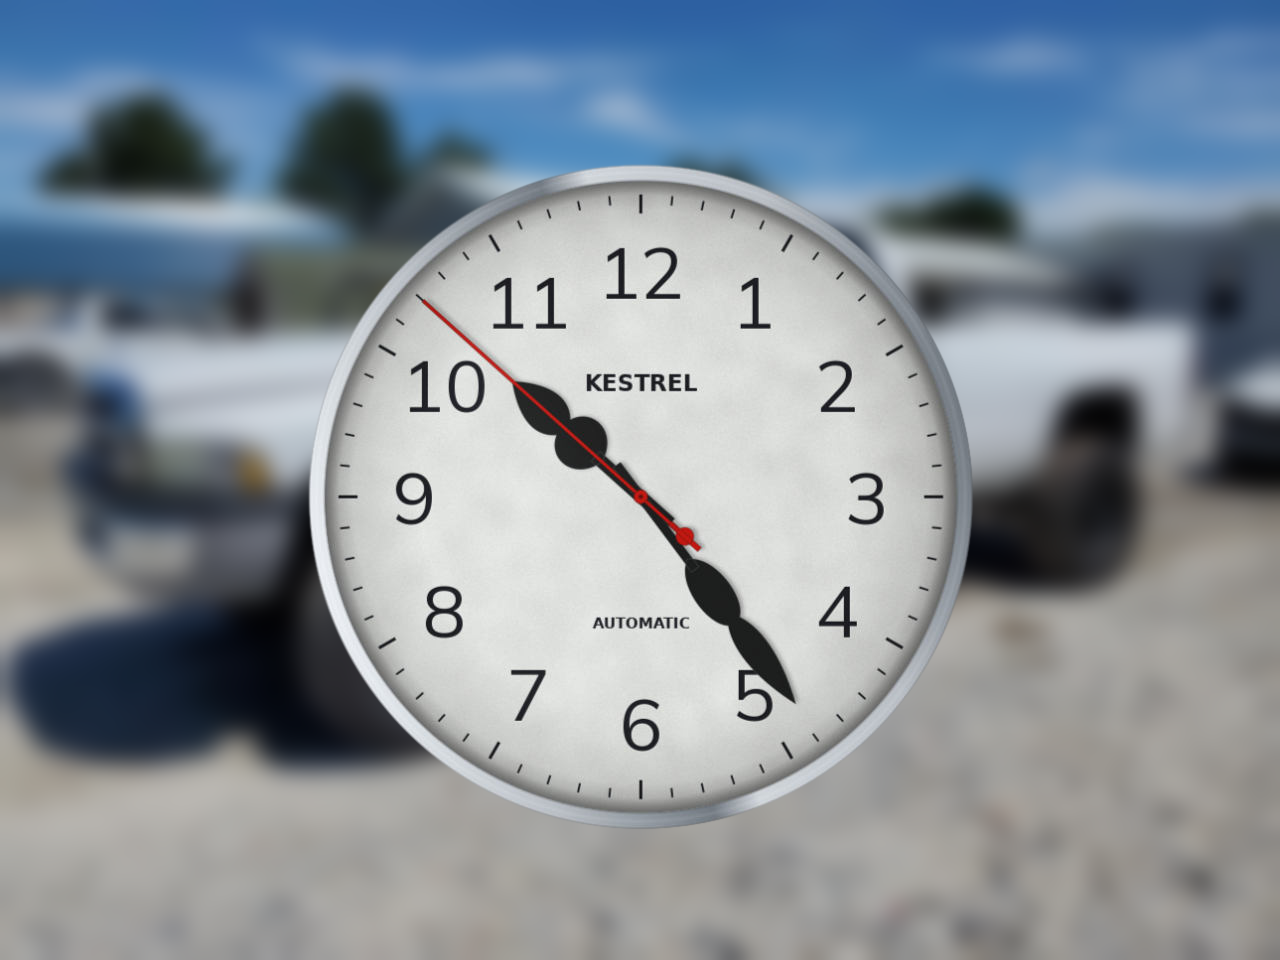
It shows {"hour": 10, "minute": 23, "second": 52}
